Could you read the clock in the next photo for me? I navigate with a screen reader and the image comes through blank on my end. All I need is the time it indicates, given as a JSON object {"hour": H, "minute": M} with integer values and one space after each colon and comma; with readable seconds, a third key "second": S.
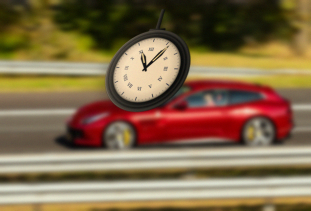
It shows {"hour": 11, "minute": 6}
